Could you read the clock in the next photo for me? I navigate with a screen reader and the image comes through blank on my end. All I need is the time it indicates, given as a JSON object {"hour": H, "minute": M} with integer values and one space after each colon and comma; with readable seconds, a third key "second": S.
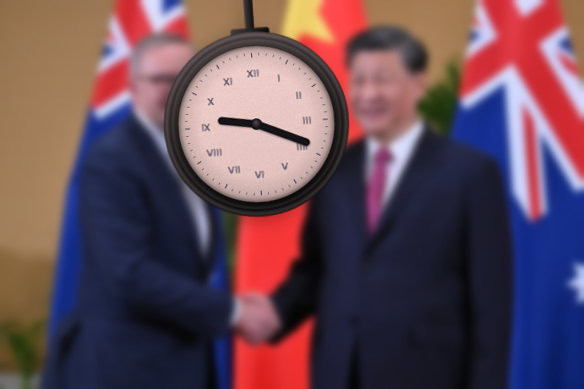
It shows {"hour": 9, "minute": 19}
